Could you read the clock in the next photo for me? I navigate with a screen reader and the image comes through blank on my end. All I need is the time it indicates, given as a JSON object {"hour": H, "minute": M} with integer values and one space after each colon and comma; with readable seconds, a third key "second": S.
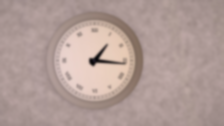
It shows {"hour": 1, "minute": 16}
